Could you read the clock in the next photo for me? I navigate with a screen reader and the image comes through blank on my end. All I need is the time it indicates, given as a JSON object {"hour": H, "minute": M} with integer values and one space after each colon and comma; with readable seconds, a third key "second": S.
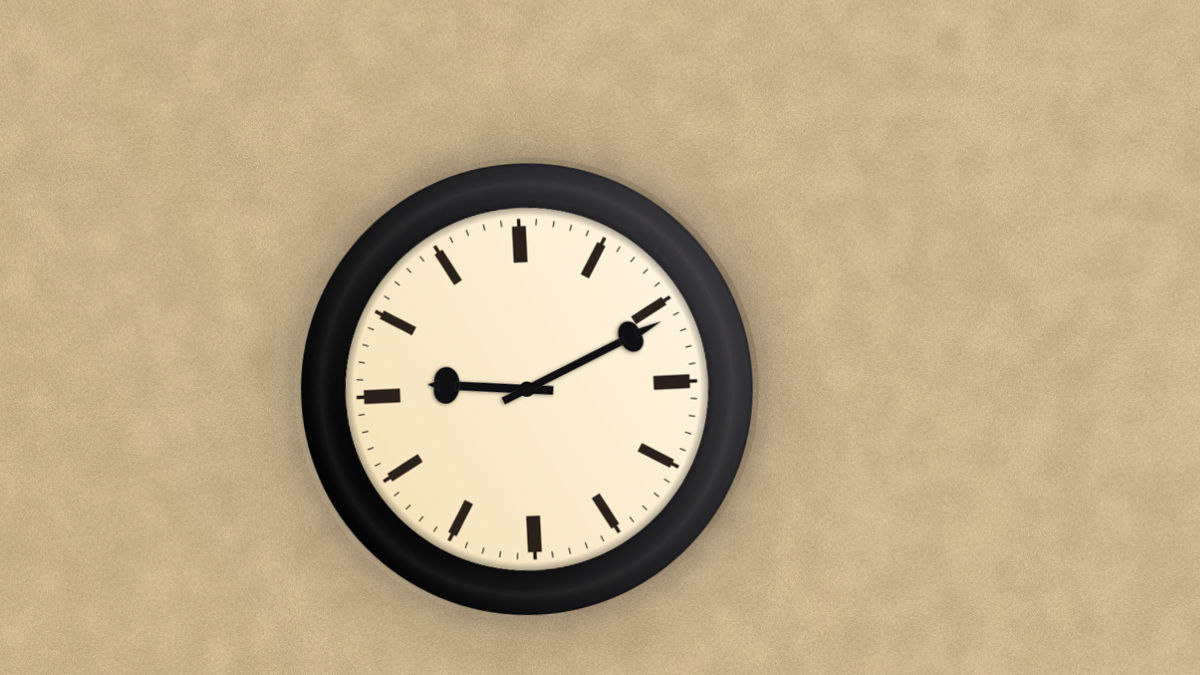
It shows {"hour": 9, "minute": 11}
